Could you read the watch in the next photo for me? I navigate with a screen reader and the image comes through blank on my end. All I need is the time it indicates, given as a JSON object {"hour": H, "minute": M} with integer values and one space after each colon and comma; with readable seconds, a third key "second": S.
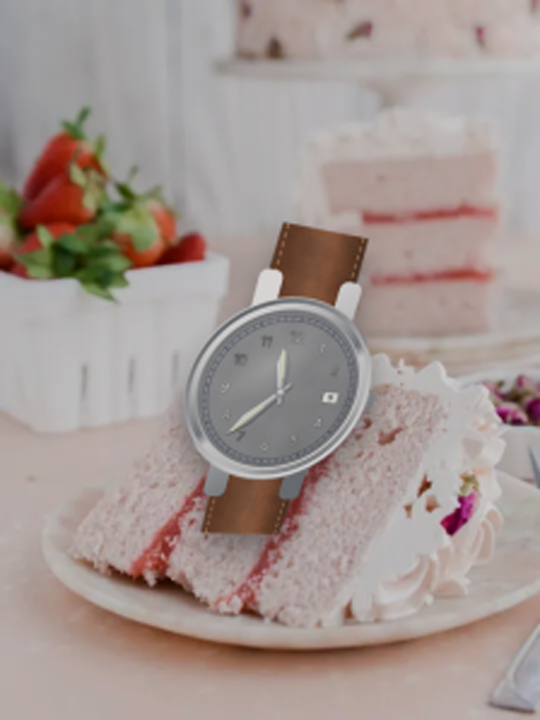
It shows {"hour": 11, "minute": 37}
